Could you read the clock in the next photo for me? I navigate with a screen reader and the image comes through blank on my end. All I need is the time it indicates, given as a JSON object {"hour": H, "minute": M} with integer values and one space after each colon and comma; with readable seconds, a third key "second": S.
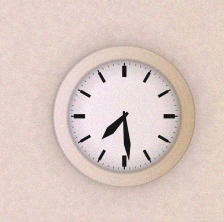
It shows {"hour": 7, "minute": 29}
